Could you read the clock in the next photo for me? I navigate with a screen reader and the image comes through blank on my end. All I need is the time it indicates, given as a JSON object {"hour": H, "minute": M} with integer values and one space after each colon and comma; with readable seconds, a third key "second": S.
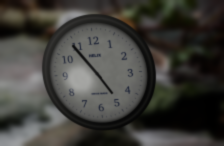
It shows {"hour": 4, "minute": 54}
